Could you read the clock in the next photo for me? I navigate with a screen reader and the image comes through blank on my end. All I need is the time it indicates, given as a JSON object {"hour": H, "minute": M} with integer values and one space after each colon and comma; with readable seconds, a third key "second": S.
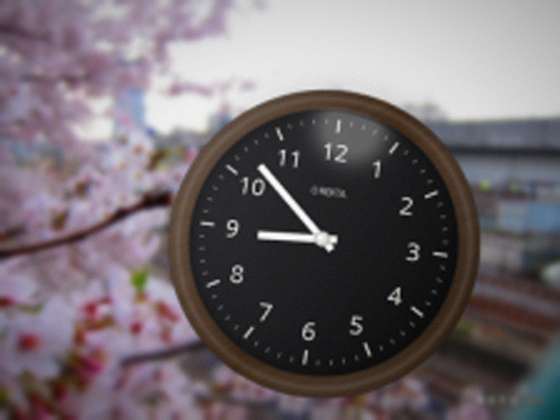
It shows {"hour": 8, "minute": 52}
